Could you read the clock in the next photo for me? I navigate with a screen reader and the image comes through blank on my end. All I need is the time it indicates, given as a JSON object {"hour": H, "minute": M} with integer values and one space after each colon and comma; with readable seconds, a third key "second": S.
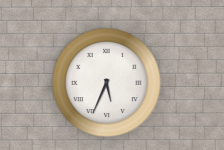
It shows {"hour": 5, "minute": 34}
